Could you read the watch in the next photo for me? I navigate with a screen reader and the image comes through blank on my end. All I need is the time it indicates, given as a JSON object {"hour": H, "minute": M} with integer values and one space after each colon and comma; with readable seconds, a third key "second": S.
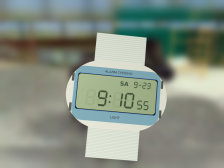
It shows {"hour": 9, "minute": 10, "second": 55}
